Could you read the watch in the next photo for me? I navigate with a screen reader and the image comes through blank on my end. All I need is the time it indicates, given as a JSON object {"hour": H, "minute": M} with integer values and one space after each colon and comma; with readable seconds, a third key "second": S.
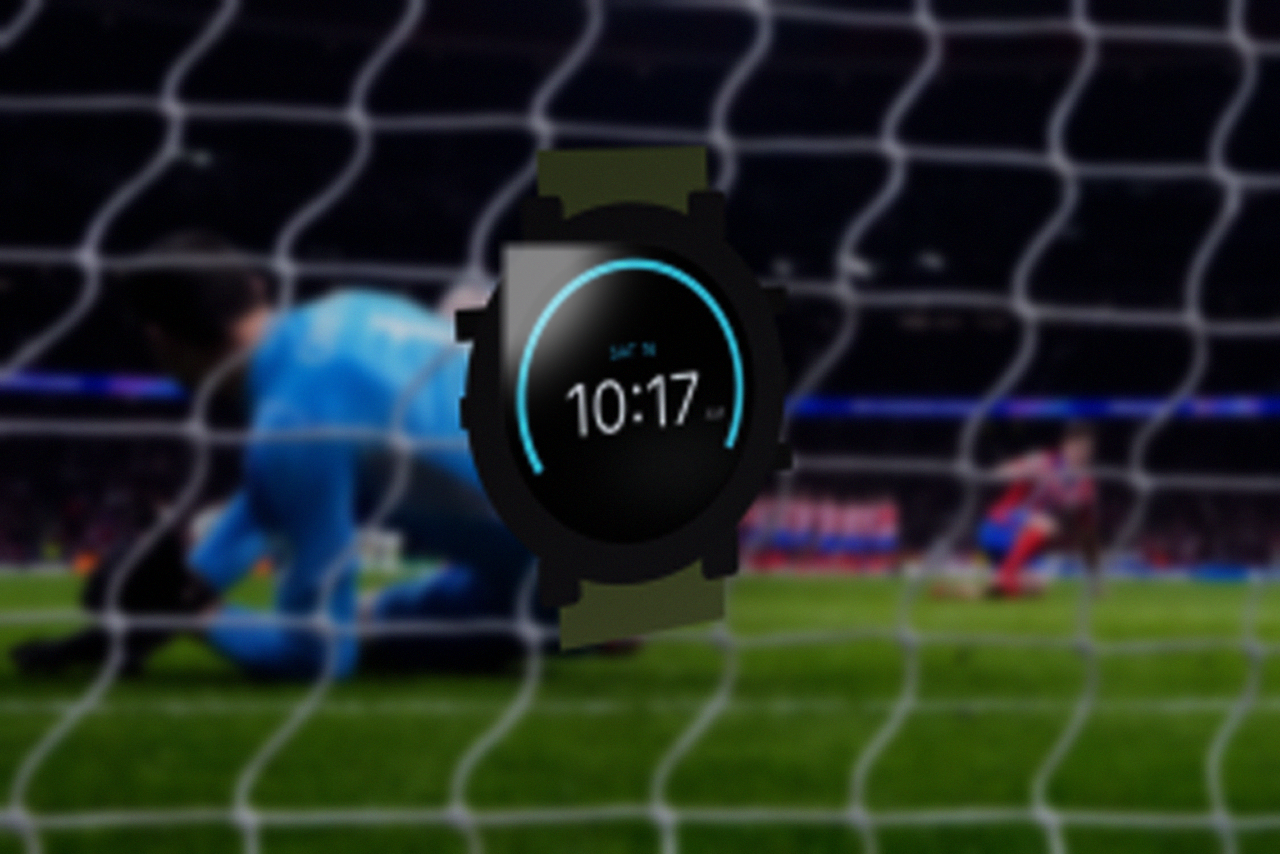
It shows {"hour": 10, "minute": 17}
